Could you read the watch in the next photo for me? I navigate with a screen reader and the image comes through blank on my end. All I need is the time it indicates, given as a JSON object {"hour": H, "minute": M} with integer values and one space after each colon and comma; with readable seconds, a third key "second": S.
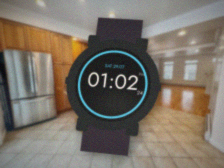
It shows {"hour": 1, "minute": 2}
